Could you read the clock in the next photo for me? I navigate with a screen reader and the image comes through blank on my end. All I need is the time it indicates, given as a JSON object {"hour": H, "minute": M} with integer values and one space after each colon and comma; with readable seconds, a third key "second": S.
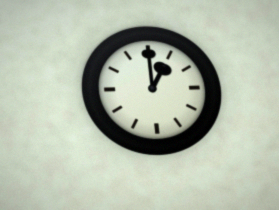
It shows {"hour": 1, "minute": 0}
